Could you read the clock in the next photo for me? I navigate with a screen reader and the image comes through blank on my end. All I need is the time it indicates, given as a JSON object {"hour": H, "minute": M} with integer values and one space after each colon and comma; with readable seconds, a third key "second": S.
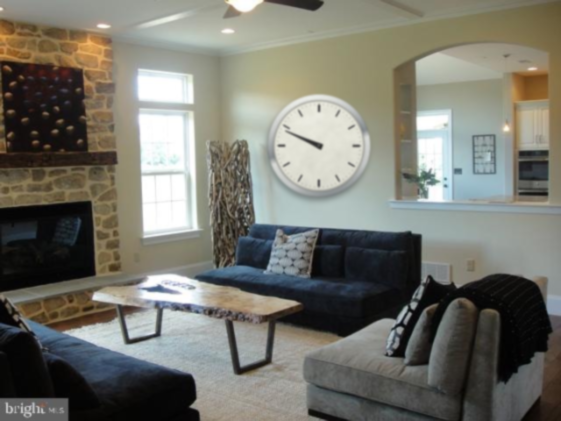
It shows {"hour": 9, "minute": 49}
